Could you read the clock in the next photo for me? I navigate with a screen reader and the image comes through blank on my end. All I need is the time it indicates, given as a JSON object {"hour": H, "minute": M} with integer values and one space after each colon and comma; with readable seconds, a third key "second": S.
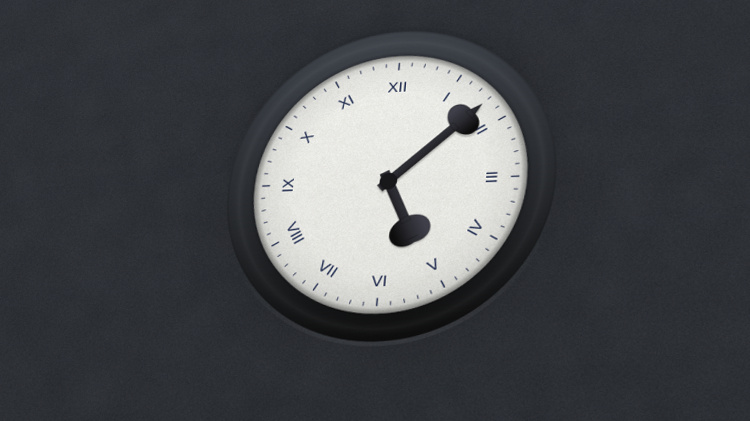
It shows {"hour": 5, "minute": 8}
